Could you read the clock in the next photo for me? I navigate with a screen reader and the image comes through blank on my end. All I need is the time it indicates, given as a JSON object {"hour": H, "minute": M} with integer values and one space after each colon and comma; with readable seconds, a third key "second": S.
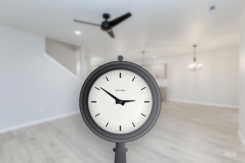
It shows {"hour": 2, "minute": 51}
